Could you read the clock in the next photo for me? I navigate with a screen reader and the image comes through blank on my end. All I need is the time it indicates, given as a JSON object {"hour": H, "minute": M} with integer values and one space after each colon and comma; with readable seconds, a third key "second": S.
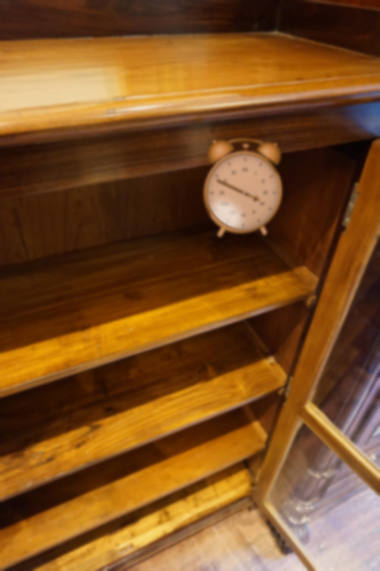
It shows {"hour": 3, "minute": 49}
